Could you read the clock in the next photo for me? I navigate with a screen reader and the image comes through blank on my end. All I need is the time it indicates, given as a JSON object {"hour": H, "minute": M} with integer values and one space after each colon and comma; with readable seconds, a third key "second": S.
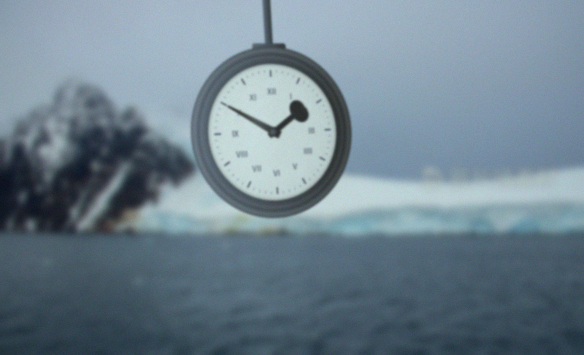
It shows {"hour": 1, "minute": 50}
